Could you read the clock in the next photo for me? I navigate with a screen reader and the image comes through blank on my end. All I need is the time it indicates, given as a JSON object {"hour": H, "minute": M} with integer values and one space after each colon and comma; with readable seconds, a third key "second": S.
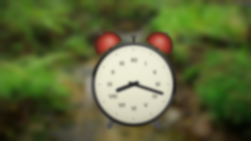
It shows {"hour": 8, "minute": 18}
